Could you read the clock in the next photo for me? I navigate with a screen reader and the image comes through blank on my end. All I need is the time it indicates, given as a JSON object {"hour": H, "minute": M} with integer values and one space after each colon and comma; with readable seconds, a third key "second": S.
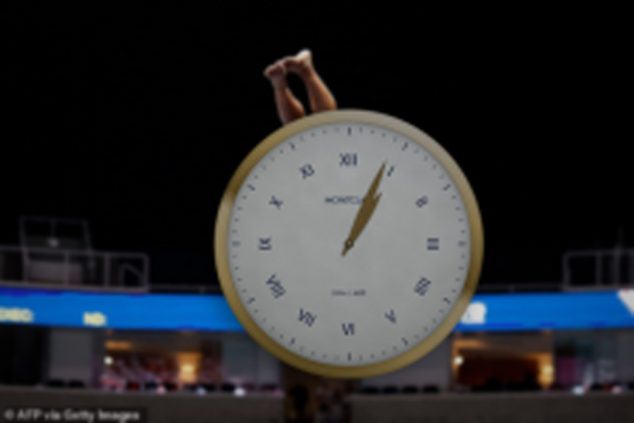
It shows {"hour": 1, "minute": 4}
